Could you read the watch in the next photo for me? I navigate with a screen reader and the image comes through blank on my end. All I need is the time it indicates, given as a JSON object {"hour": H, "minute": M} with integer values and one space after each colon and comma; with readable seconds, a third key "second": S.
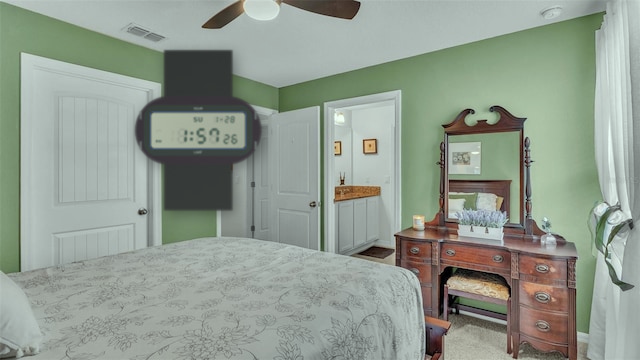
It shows {"hour": 1, "minute": 57, "second": 26}
